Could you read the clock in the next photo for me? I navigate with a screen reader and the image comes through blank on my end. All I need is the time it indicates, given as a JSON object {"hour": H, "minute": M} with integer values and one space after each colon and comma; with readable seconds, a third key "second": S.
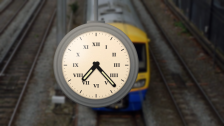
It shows {"hour": 7, "minute": 23}
